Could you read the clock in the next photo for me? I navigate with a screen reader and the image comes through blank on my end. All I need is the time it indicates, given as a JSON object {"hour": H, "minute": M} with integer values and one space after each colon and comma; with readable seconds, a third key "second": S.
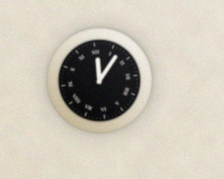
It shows {"hour": 12, "minute": 7}
